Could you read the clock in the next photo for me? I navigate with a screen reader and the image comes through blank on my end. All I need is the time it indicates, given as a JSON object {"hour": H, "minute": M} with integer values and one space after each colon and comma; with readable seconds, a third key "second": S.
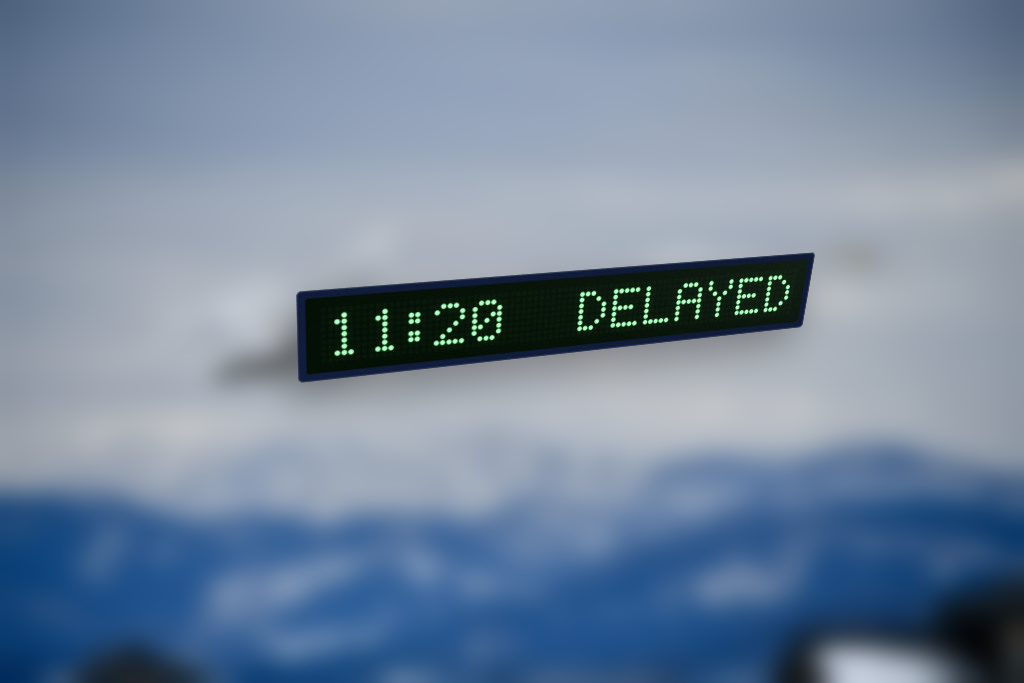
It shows {"hour": 11, "minute": 20}
